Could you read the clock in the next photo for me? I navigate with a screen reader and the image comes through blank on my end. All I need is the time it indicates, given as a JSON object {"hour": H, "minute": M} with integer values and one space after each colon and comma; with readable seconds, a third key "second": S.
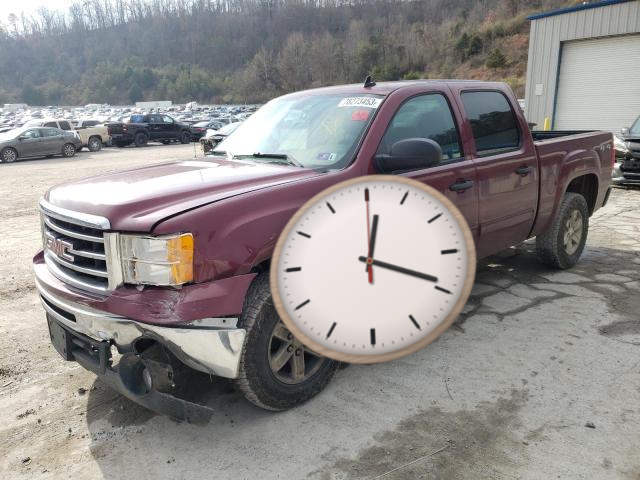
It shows {"hour": 12, "minute": 19, "second": 0}
